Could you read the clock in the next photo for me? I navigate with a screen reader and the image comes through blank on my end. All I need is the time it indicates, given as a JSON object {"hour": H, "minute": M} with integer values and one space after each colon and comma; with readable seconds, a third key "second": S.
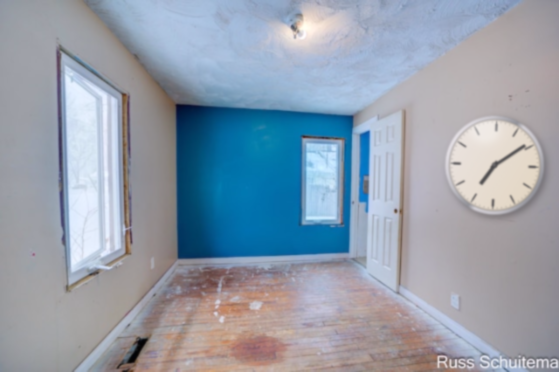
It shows {"hour": 7, "minute": 9}
